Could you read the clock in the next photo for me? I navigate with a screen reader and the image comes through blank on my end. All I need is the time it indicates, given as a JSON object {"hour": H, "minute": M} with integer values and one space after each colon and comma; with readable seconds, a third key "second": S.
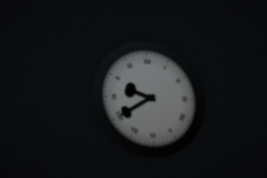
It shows {"hour": 9, "minute": 40}
